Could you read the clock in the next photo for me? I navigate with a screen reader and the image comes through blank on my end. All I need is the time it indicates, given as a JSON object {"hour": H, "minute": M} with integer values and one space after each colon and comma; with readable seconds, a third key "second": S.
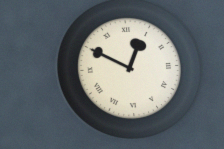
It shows {"hour": 12, "minute": 50}
